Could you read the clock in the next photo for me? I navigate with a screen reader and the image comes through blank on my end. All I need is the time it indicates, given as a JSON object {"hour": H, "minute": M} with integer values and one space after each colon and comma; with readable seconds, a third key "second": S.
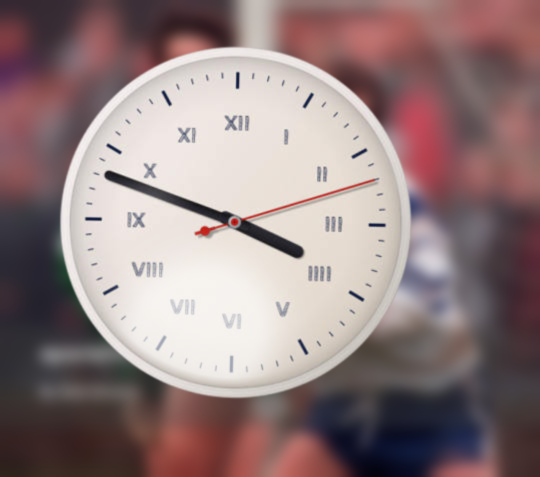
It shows {"hour": 3, "minute": 48, "second": 12}
